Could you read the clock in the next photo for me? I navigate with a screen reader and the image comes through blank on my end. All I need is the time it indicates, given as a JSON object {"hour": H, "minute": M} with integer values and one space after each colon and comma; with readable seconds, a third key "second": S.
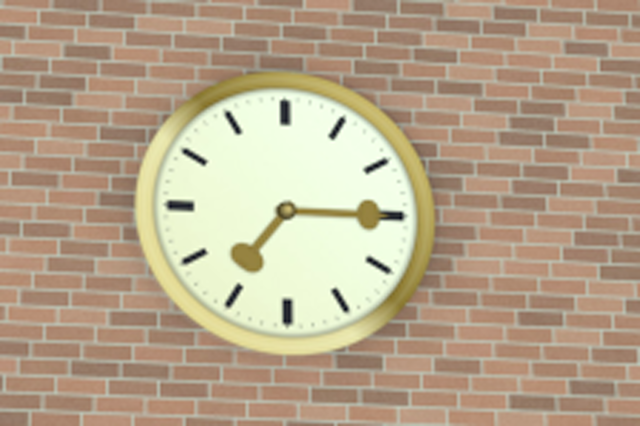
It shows {"hour": 7, "minute": 15}
